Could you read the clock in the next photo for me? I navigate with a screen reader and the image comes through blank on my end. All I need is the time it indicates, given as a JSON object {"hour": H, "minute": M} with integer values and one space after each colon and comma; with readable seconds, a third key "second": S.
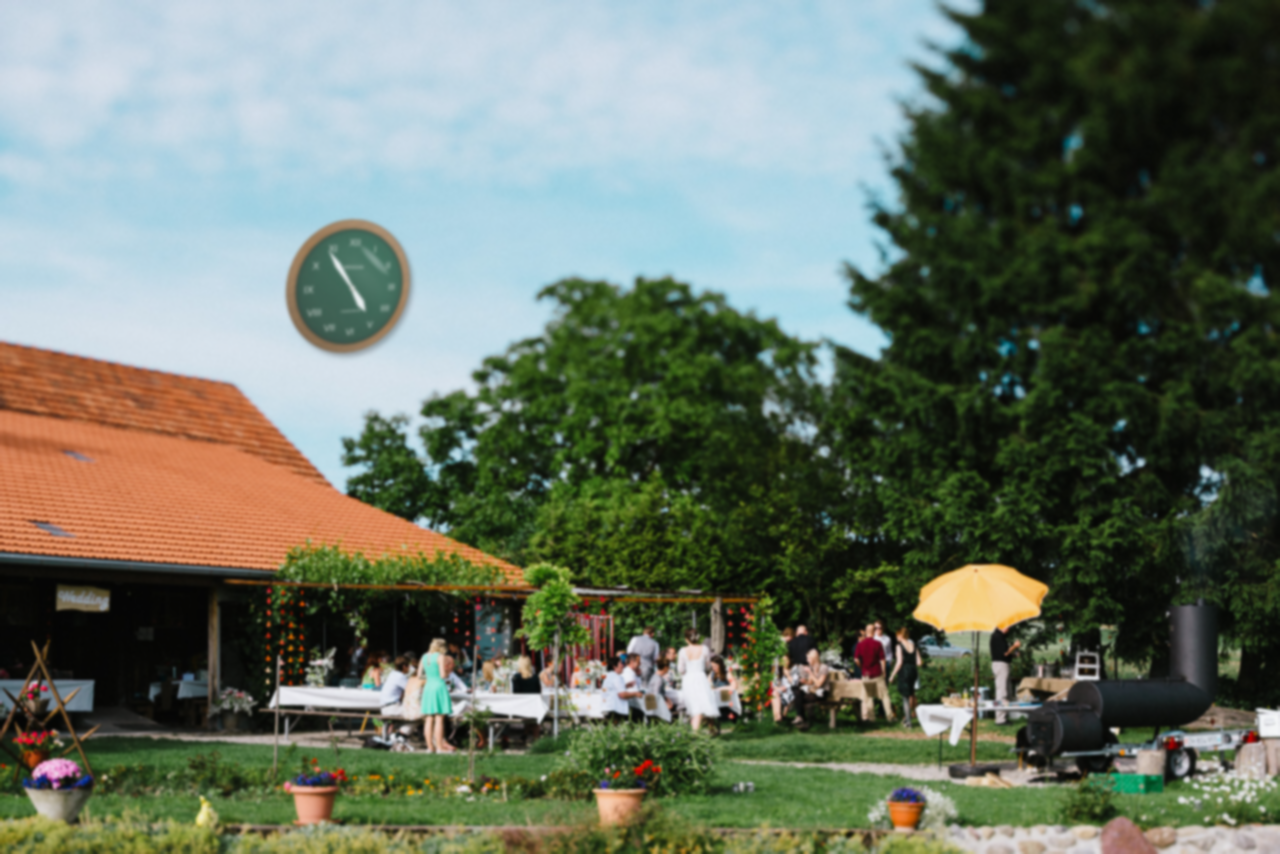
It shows {"hour": 4, "minute": 54}
